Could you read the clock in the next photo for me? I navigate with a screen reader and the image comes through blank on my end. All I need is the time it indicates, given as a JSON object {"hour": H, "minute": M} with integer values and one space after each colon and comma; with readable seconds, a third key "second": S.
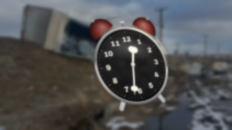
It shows {"hour": 12, "minute": 32}
